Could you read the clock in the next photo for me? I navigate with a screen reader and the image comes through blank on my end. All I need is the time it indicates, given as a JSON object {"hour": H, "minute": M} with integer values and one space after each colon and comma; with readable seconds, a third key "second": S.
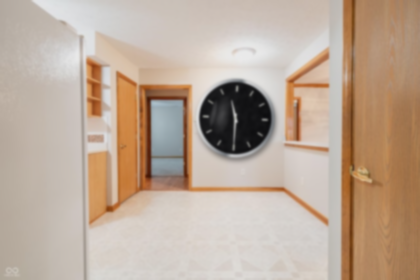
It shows {"hour": 11, "minute": 30}
